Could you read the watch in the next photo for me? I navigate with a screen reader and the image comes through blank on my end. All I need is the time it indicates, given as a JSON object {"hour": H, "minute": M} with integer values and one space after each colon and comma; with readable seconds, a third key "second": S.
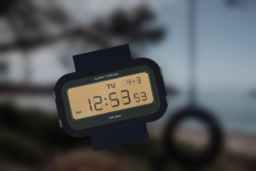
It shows {"hour": 12, "minute": 53, "second": 53}
